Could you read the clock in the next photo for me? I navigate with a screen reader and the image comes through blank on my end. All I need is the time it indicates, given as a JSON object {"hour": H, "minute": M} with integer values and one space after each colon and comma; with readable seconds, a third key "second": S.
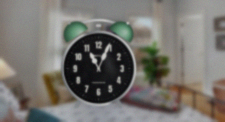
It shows {"hour": 11, "minute": 4}
